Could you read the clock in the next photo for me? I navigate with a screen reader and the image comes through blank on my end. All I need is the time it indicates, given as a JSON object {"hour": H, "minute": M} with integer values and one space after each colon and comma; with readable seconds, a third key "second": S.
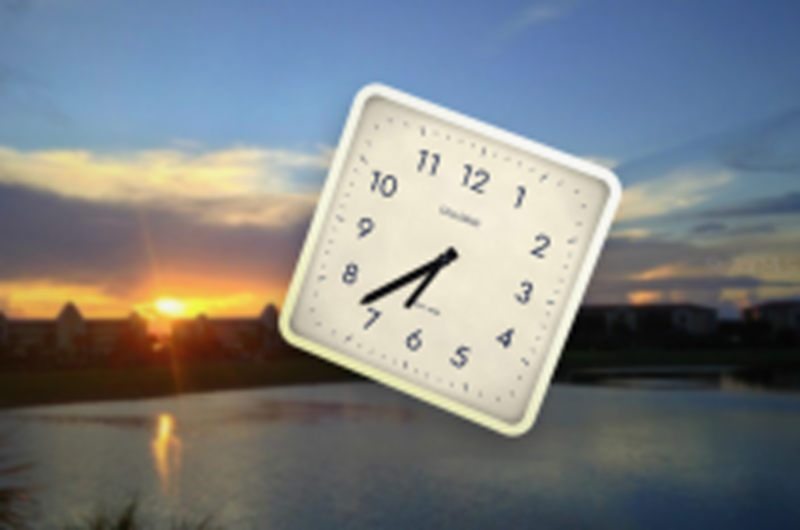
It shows {"hour": 6, "minute": 37}
